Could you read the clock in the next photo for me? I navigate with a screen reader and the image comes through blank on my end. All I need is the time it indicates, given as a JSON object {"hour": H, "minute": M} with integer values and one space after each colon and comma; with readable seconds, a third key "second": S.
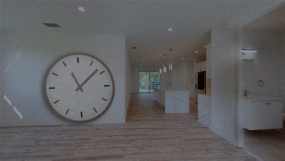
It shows {"hour": 11, "minute": 8}
